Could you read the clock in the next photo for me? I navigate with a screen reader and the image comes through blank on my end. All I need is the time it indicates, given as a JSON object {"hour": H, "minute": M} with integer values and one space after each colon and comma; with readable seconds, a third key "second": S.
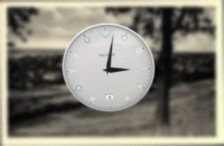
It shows {"hour": 3, "minute": 2}
